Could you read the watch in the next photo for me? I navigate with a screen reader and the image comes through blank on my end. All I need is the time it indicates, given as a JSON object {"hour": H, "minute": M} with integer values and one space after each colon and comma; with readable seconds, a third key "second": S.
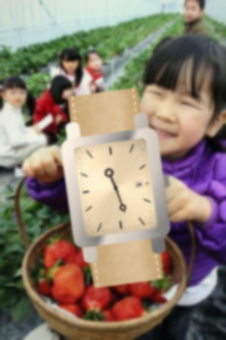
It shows {"hour": 11, "minute": 28}
